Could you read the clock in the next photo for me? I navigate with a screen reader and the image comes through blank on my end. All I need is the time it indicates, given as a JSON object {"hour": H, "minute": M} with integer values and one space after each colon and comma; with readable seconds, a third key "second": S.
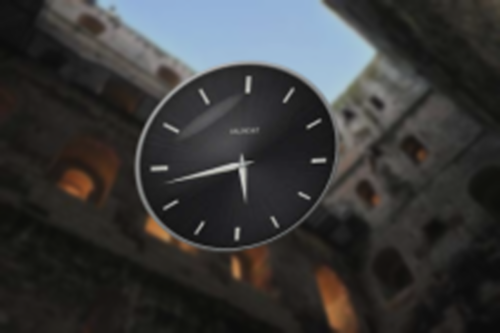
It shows {"hour": 5, "minute": 43}
